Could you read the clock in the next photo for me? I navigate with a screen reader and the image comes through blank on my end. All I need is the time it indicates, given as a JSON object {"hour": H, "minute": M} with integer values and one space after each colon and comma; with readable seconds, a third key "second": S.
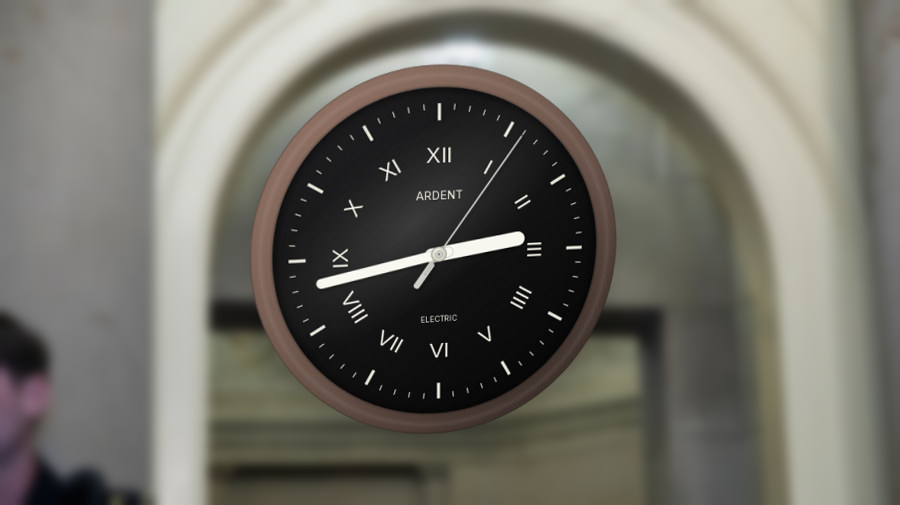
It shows {"hour": 2, "minute": 43, "second": 6}
